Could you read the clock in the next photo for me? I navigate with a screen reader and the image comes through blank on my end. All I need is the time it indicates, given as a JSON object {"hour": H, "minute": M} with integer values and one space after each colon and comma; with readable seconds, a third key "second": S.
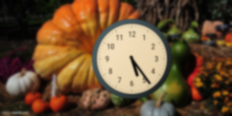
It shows {"hour": 5, "minute": 24}
